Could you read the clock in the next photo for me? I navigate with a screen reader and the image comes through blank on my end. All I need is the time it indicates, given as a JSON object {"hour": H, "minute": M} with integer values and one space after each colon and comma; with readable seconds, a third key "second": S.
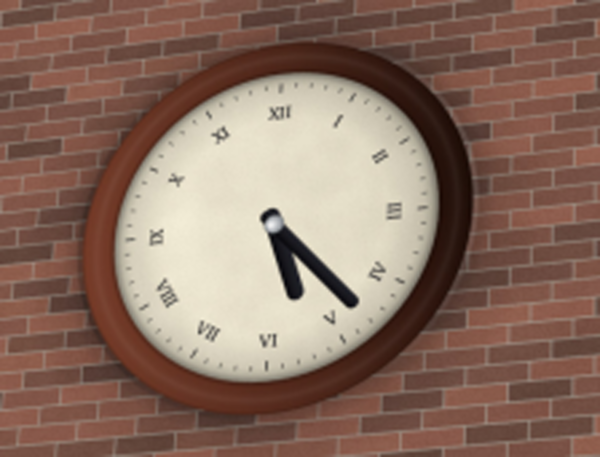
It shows {"hour": 5, "minute": 23}
